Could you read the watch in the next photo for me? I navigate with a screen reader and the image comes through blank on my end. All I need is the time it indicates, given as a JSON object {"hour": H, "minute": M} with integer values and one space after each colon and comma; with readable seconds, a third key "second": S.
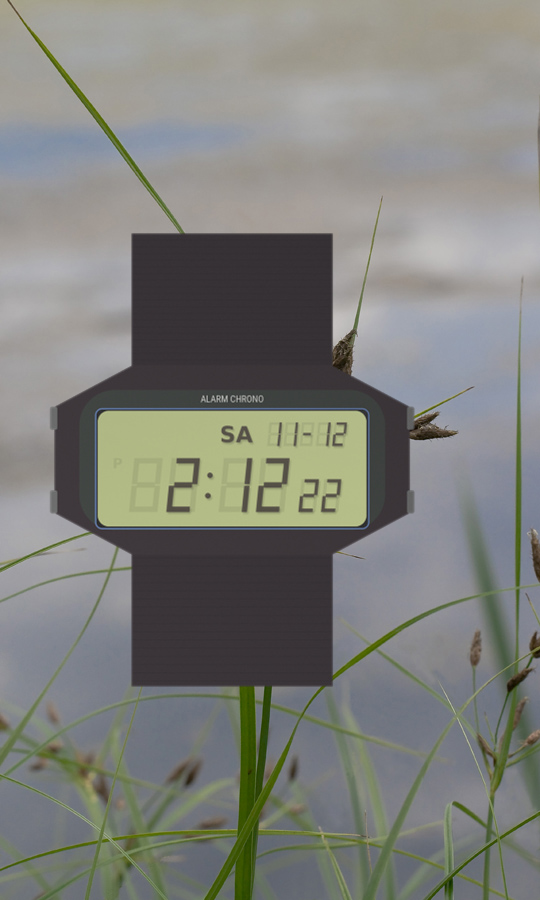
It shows {"hour": 2, "minute": 12, "second": 22}
